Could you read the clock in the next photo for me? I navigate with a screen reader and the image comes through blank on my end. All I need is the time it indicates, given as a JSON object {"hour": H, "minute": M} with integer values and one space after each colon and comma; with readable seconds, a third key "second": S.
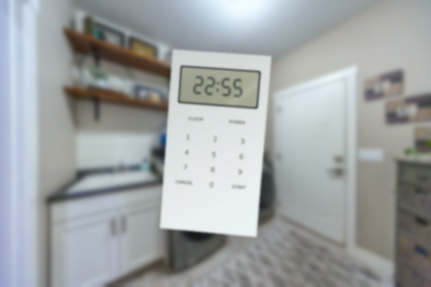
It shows {"hour": 22, "minute": 55}
